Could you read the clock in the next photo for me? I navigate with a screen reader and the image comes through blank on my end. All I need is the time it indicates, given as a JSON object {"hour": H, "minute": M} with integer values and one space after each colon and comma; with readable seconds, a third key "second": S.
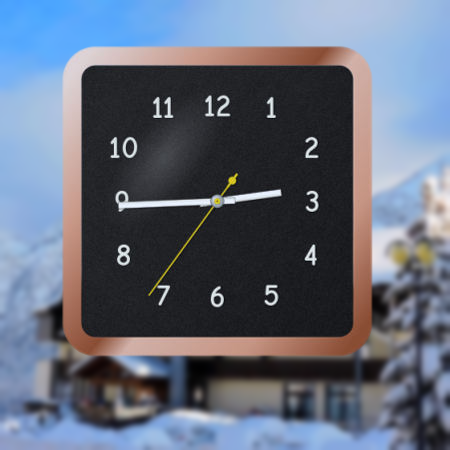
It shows {"hour": 2, "minute": 44, "second": 36}
